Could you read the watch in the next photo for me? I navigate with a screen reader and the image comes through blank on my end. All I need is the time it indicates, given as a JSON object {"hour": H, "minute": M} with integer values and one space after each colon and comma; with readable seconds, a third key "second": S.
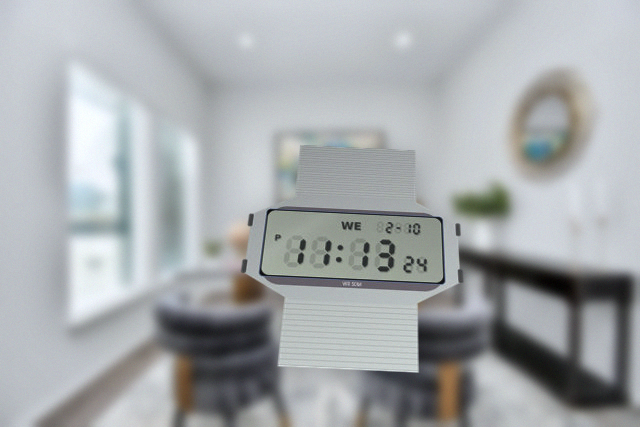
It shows {"hour": 11, "minute": 13, "second": 24}
